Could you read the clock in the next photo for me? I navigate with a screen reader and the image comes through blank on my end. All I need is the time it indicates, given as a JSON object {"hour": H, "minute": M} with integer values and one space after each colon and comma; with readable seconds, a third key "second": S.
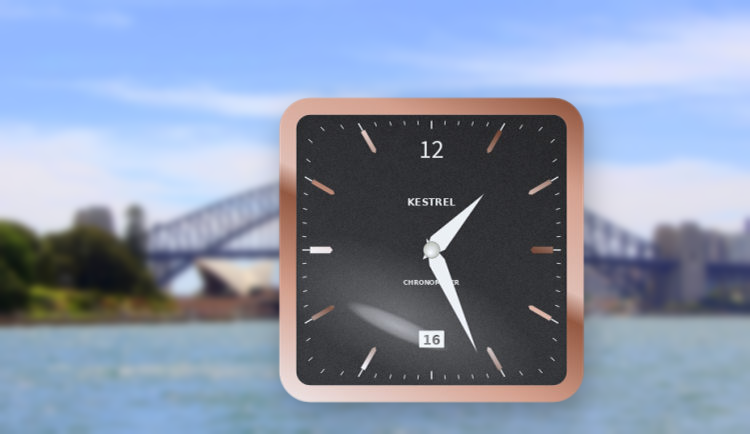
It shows {"hour": 1, "minute": 26}
